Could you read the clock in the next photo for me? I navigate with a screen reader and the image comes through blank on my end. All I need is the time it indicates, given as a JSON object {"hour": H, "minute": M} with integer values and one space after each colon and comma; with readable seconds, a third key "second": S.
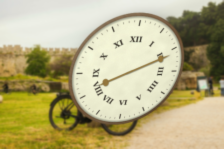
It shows {"hour": 8, "minute": 11}
